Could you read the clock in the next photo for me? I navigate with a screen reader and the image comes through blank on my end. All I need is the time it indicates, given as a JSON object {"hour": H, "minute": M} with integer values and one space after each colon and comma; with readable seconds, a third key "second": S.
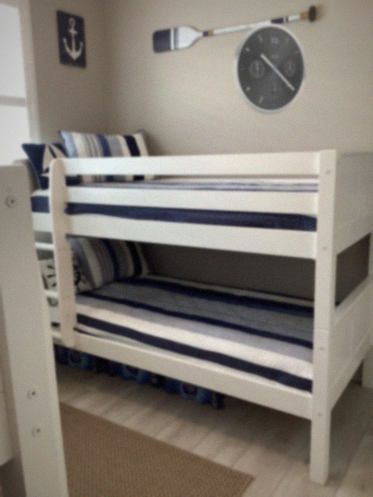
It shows {"hour": 10, "minute": 22}
